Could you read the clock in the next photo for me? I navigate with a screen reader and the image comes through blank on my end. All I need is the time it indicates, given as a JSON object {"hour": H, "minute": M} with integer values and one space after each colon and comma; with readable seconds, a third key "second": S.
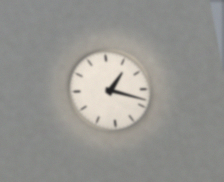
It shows {"hour": 1, "minute": 18}
